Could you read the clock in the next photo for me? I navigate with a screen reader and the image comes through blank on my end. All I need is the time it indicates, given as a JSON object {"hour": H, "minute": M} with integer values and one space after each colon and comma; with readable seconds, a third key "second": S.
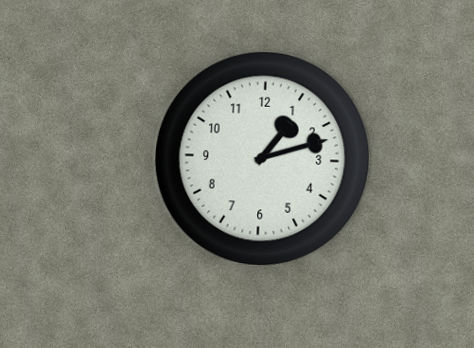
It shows {"hour": 1, "minute": 12}
